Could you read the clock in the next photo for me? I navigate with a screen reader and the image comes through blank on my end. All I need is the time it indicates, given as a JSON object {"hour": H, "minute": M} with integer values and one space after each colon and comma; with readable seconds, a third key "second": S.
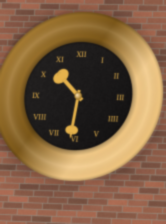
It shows {"hour": 10, "minute": 31}
